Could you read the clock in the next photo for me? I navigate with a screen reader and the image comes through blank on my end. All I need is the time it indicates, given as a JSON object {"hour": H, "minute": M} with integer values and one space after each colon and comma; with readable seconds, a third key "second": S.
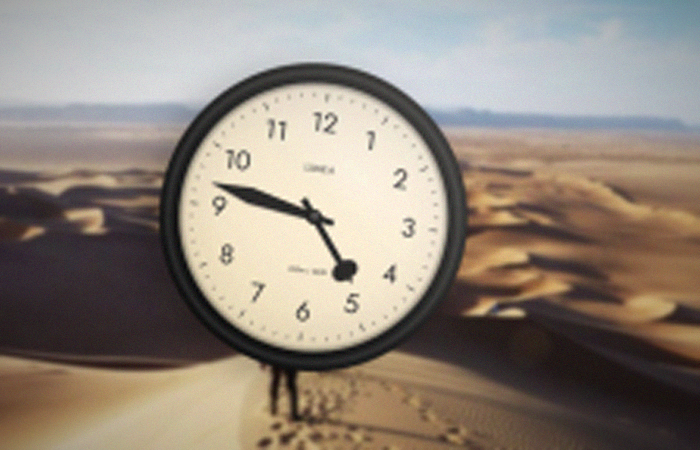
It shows {"hour": 4, "minute": 47}
